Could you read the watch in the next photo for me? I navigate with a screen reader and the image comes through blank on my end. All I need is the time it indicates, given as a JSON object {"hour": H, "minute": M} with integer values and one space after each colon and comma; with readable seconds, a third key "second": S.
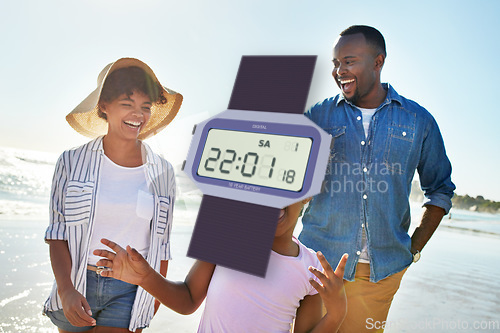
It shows {"hour": 22, "minute": 1, "second": 18}
